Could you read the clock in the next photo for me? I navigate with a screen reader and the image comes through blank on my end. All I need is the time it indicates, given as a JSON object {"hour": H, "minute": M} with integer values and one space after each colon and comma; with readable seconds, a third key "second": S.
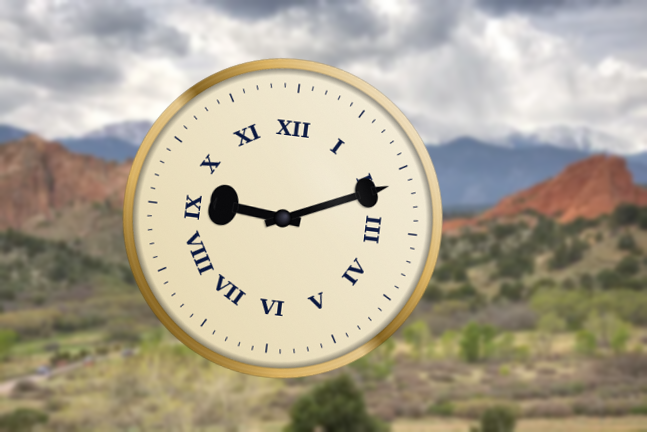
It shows {"hour": 9, "minute": 11}
